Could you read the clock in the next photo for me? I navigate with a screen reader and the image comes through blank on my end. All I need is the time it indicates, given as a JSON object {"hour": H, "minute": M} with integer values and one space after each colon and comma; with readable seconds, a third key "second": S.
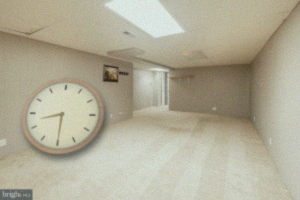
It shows {"hour": 8, "minute": 30}
